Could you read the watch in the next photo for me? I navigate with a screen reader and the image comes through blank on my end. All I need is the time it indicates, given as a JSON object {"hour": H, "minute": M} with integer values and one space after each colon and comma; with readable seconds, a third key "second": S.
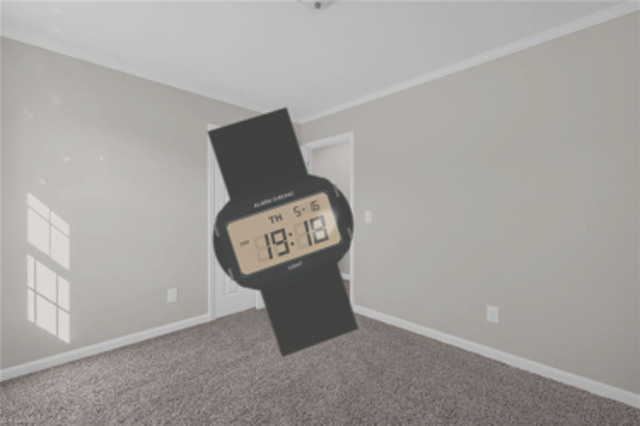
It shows {"hour": 19, "minute": 18}
